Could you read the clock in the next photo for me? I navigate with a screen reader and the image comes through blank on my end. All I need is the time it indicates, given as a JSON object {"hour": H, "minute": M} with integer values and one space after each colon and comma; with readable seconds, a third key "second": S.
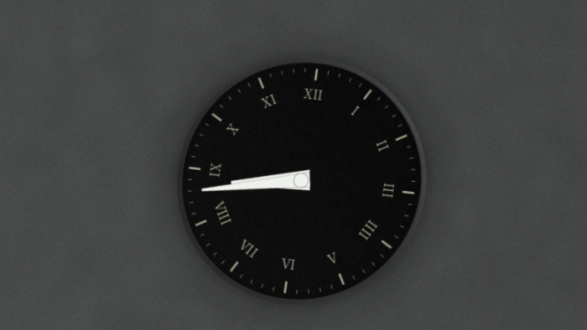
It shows {"hour": 8, "minute": 43}
